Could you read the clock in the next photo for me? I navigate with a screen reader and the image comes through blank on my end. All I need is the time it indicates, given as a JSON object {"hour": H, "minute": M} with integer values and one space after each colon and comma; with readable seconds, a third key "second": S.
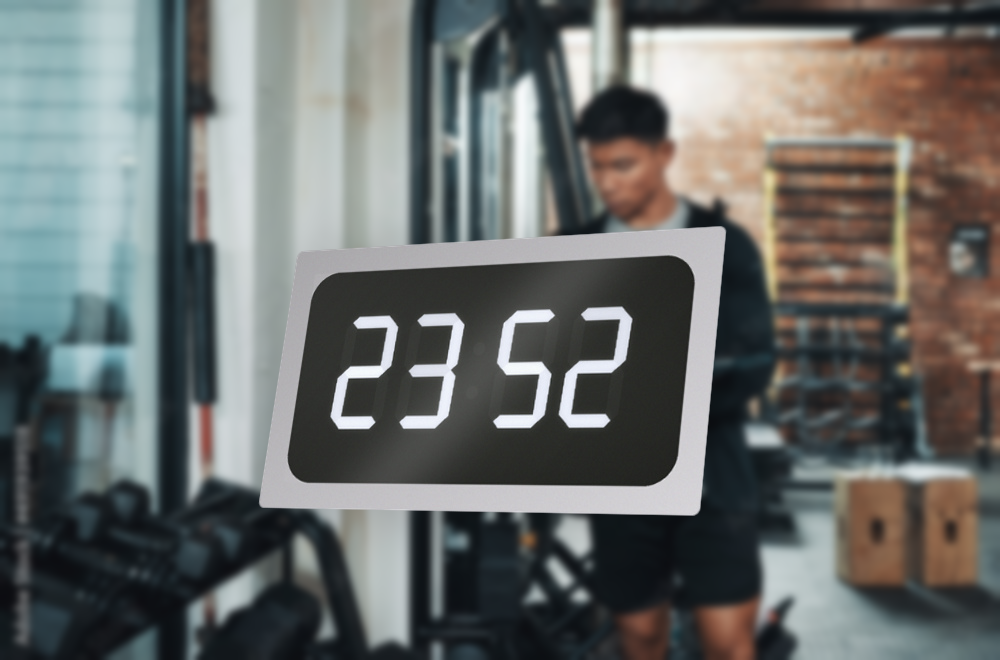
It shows {"hour": 23, "minute": 52}
